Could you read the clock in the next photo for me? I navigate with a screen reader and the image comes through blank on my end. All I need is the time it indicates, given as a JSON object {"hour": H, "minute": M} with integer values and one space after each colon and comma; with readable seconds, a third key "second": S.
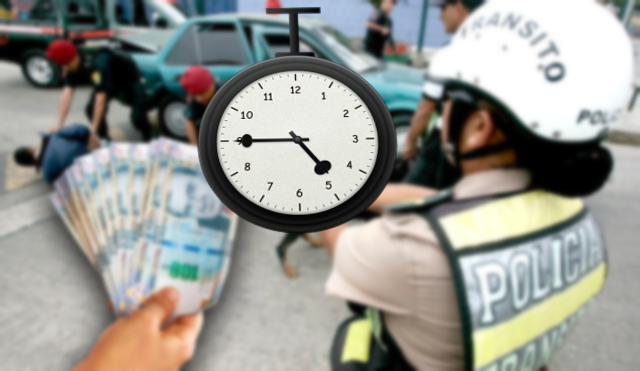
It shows {"hour": 4, "minute": 45}
